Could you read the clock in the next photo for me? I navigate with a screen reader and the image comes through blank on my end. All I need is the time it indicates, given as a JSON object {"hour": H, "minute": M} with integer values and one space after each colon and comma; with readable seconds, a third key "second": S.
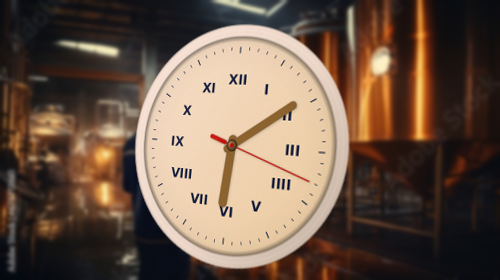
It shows {"hour": 6, "minute": 9, "second": 18}
